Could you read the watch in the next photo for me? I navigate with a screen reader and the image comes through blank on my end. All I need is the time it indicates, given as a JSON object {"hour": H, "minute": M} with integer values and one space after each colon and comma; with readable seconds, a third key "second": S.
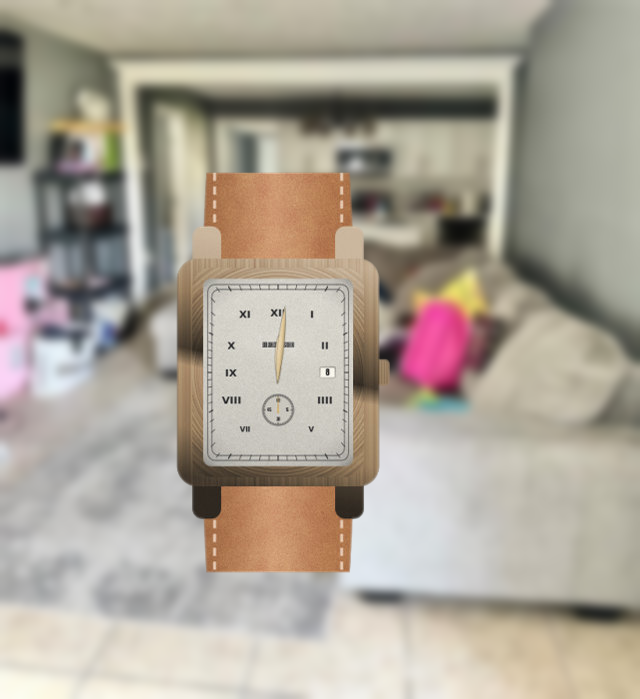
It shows {"hour": 12, "minute": 1}
